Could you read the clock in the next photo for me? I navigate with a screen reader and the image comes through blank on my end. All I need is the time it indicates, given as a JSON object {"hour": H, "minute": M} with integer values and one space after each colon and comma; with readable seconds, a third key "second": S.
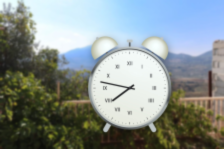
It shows {"hour": 7, "minute": 47}
